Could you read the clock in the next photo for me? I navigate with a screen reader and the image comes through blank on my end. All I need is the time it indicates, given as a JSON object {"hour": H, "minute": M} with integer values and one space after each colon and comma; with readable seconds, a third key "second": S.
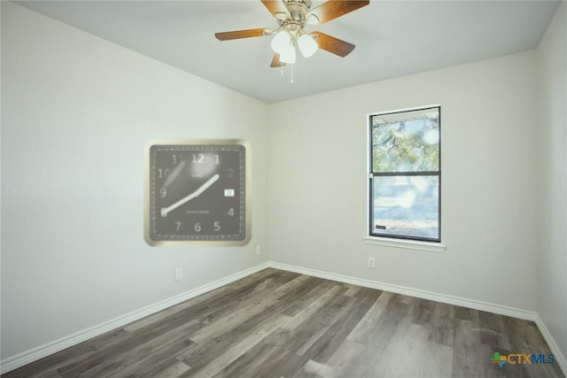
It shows {"hour": 1, "minute": 40}
